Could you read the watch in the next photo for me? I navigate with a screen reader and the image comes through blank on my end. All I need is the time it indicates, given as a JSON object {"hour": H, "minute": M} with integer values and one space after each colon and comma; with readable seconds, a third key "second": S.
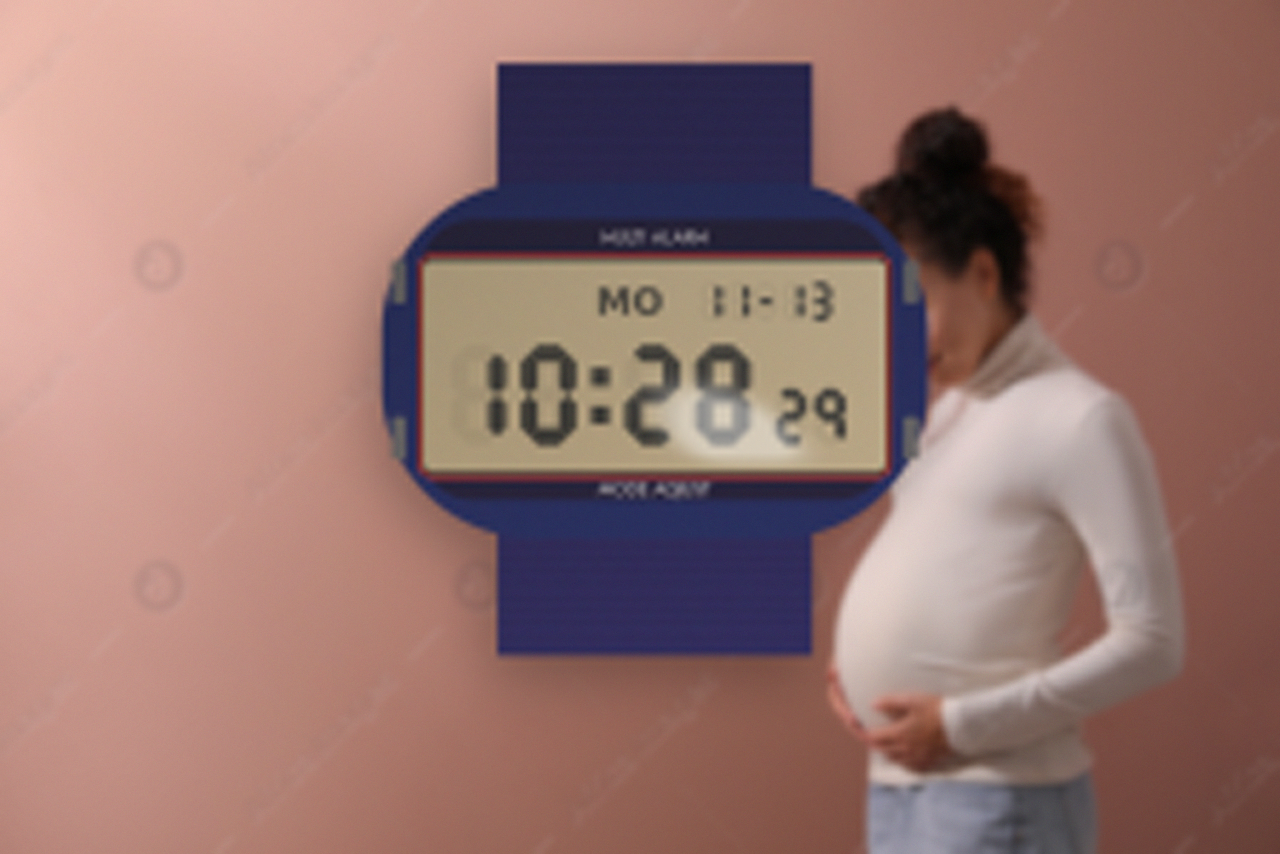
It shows {"hour": 10, "minute": 28, "second": 29}
